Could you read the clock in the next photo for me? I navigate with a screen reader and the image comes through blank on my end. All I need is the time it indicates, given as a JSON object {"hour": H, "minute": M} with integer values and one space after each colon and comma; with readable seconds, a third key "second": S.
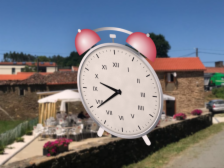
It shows {"hour": 9, "minute": 39}
